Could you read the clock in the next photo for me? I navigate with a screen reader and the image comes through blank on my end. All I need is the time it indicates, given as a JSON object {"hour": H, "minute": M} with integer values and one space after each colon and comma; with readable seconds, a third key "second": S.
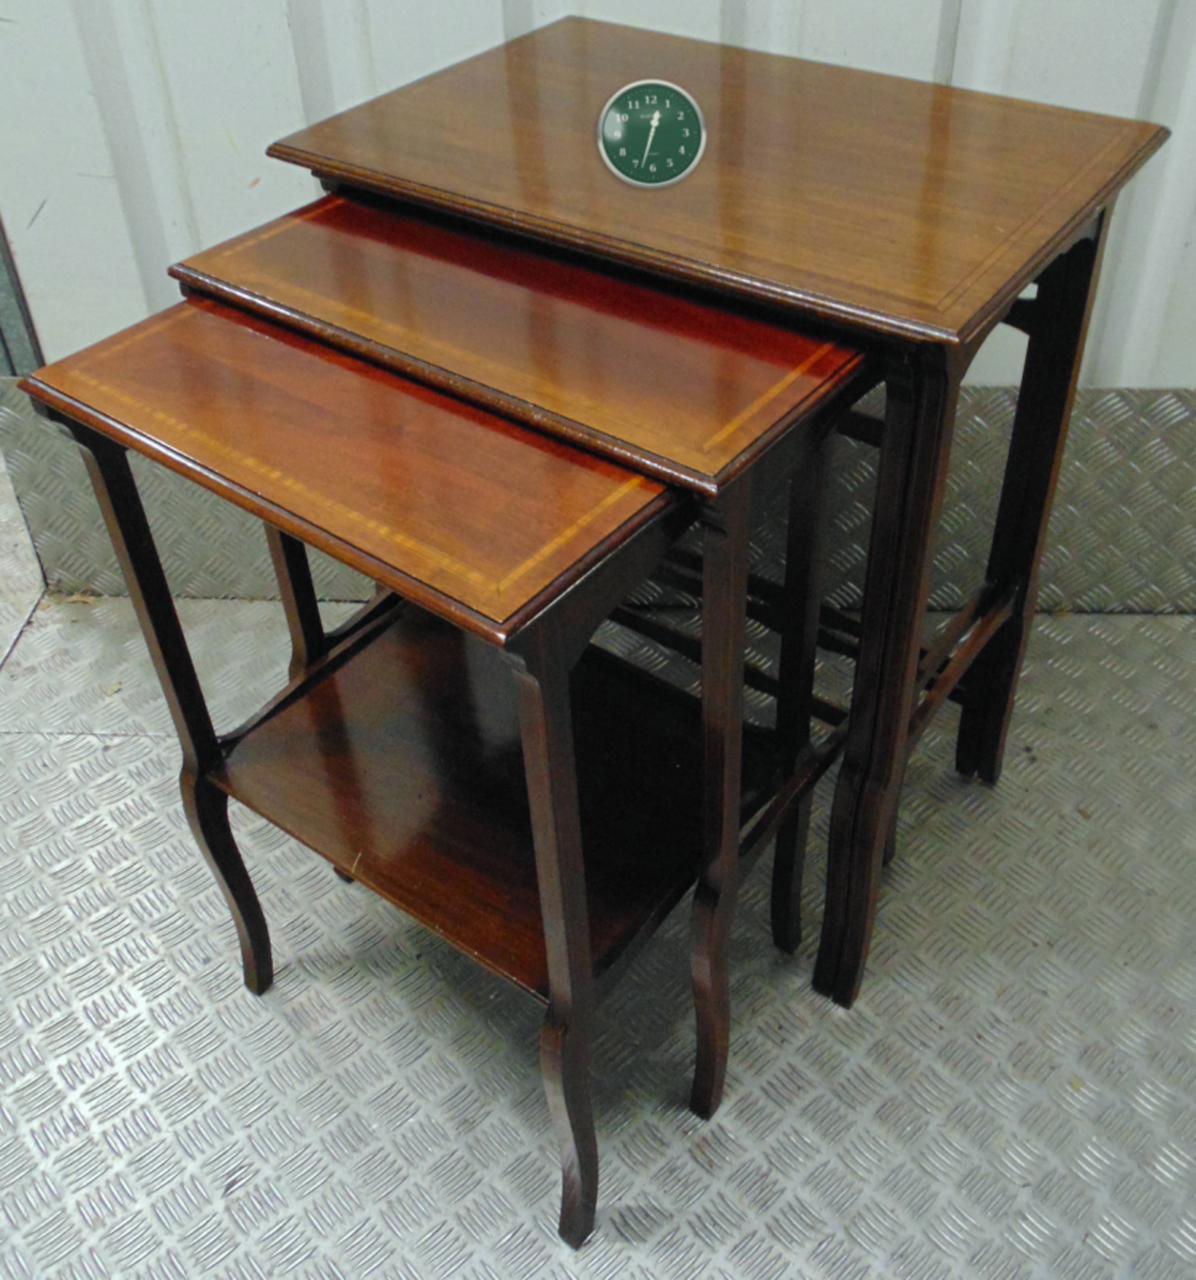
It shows {"hour": 12, "minute": 33}
